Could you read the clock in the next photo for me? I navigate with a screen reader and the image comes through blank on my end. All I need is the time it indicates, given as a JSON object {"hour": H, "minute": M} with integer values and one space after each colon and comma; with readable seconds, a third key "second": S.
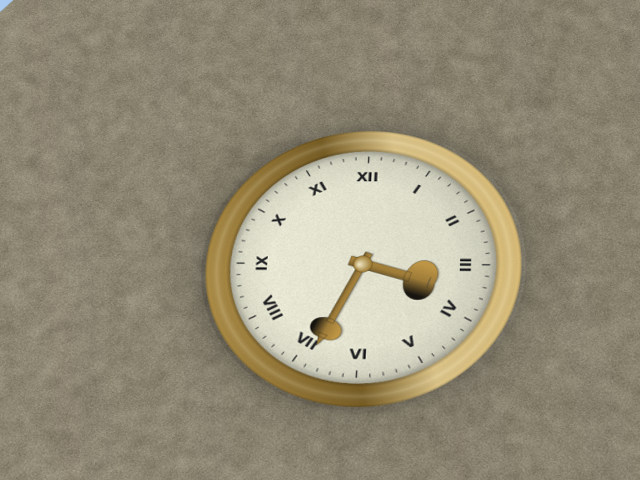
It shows {"hour": 3, "minute": 34}
